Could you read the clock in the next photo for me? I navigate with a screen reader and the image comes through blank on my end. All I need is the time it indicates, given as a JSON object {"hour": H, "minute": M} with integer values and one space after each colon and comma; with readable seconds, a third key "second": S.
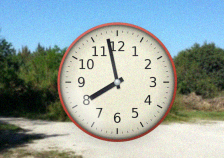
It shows {"hour": 7, "minute": 58}
